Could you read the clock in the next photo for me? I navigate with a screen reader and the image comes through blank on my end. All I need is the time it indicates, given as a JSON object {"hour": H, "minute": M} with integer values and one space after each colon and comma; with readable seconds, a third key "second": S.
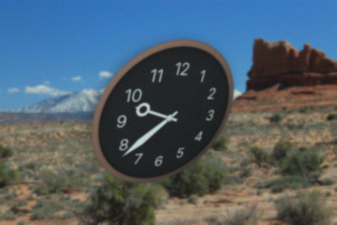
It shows {"hour": 9, "minute": 38}
